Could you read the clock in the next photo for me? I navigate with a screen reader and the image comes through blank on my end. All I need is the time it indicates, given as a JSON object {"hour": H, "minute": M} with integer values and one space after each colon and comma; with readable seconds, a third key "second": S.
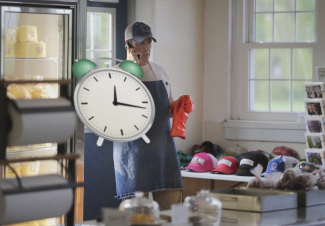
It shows {"hour": 12, "minute": 17}
